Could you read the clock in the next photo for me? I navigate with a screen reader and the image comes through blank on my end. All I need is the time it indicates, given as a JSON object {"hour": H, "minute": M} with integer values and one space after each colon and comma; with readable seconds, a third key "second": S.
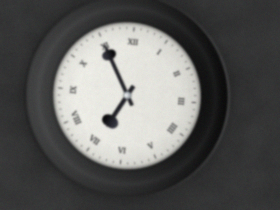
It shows {"hour": 6, "minute": 55}
